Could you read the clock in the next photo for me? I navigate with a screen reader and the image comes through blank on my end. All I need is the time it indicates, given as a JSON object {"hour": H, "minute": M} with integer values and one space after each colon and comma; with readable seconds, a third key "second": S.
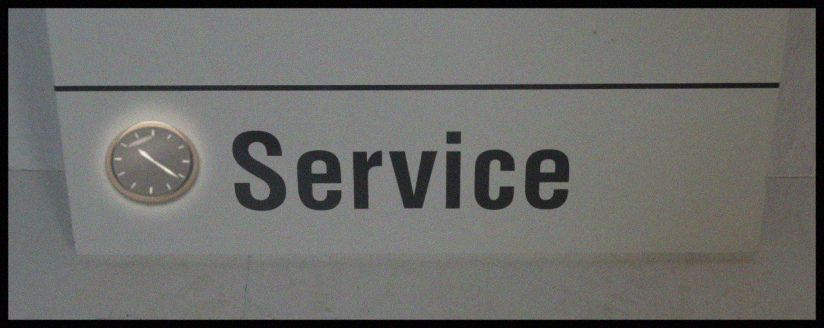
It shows {"hour": 10, "minute": 21}
